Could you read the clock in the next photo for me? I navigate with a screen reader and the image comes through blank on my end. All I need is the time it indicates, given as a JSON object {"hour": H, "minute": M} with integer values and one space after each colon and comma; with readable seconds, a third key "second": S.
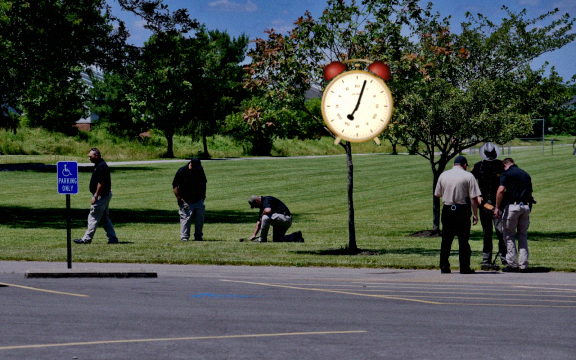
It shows {"hour": 7, "minute": 3}
